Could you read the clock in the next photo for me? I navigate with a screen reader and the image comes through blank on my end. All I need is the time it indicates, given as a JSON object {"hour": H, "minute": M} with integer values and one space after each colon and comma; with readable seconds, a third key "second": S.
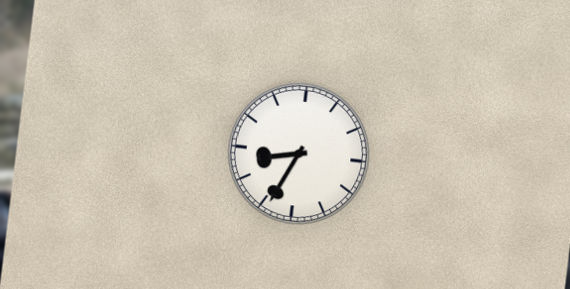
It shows {"hour": 8, "minute": 34}
